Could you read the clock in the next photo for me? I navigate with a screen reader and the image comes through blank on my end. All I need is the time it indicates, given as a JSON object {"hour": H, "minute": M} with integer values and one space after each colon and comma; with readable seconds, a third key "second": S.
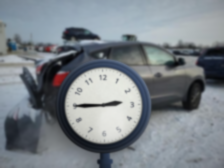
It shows {"hour": 2, "minute": 45}
